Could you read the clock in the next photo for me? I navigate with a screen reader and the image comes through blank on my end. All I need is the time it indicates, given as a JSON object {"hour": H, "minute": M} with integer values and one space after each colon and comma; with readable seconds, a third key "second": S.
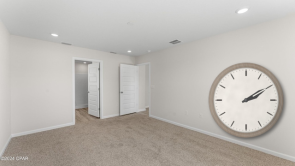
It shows {"hour": 2, "minute": 10}
